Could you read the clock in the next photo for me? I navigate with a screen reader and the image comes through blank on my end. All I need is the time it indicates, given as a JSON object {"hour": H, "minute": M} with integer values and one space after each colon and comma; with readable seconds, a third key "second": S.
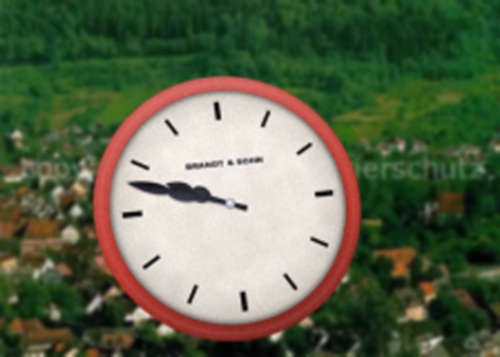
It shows {"hour": 9, "minute": 48}
